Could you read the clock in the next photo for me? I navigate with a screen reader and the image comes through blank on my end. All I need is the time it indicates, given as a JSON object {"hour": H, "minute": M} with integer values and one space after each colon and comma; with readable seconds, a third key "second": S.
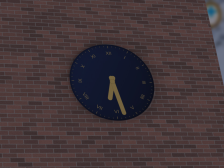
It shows {"hour": 6, "minute": 28}
